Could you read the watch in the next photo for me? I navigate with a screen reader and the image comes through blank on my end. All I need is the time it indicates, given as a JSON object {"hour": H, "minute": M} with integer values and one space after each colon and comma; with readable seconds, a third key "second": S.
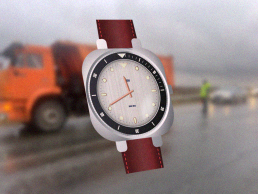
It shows {"hour": 11, "minute": 41}
